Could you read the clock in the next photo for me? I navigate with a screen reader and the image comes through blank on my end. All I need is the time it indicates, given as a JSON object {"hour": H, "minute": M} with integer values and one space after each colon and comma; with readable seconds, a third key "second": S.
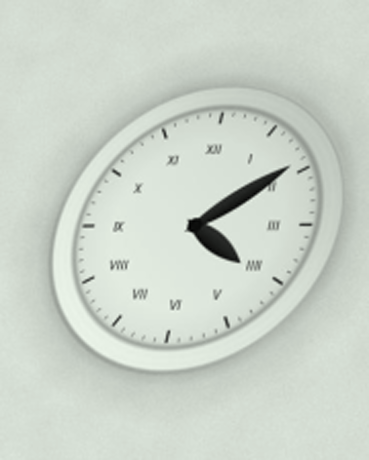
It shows {"hour": 4, "minute": 9}
